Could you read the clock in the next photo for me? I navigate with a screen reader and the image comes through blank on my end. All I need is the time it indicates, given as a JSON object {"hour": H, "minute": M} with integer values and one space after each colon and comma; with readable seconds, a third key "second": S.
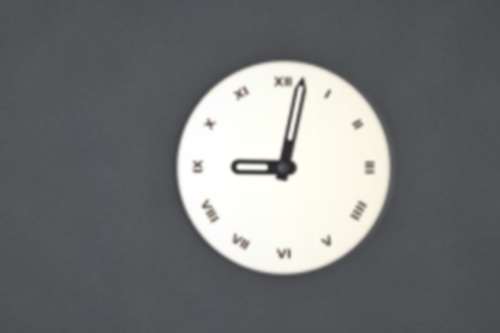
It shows {"hour": 9, "minute": 2}
